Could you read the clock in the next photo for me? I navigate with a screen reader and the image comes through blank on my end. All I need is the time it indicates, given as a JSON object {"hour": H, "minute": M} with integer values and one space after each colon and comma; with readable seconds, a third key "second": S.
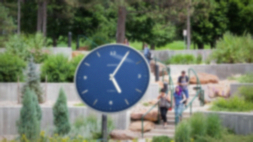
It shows {"hour": 5, "minute": 5}
